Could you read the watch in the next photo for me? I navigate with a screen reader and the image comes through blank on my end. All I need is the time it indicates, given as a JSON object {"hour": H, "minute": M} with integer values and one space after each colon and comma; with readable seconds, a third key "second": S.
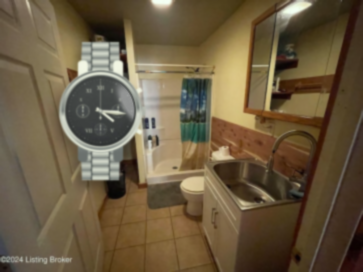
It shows {"hour": 4, "minute": 16}
